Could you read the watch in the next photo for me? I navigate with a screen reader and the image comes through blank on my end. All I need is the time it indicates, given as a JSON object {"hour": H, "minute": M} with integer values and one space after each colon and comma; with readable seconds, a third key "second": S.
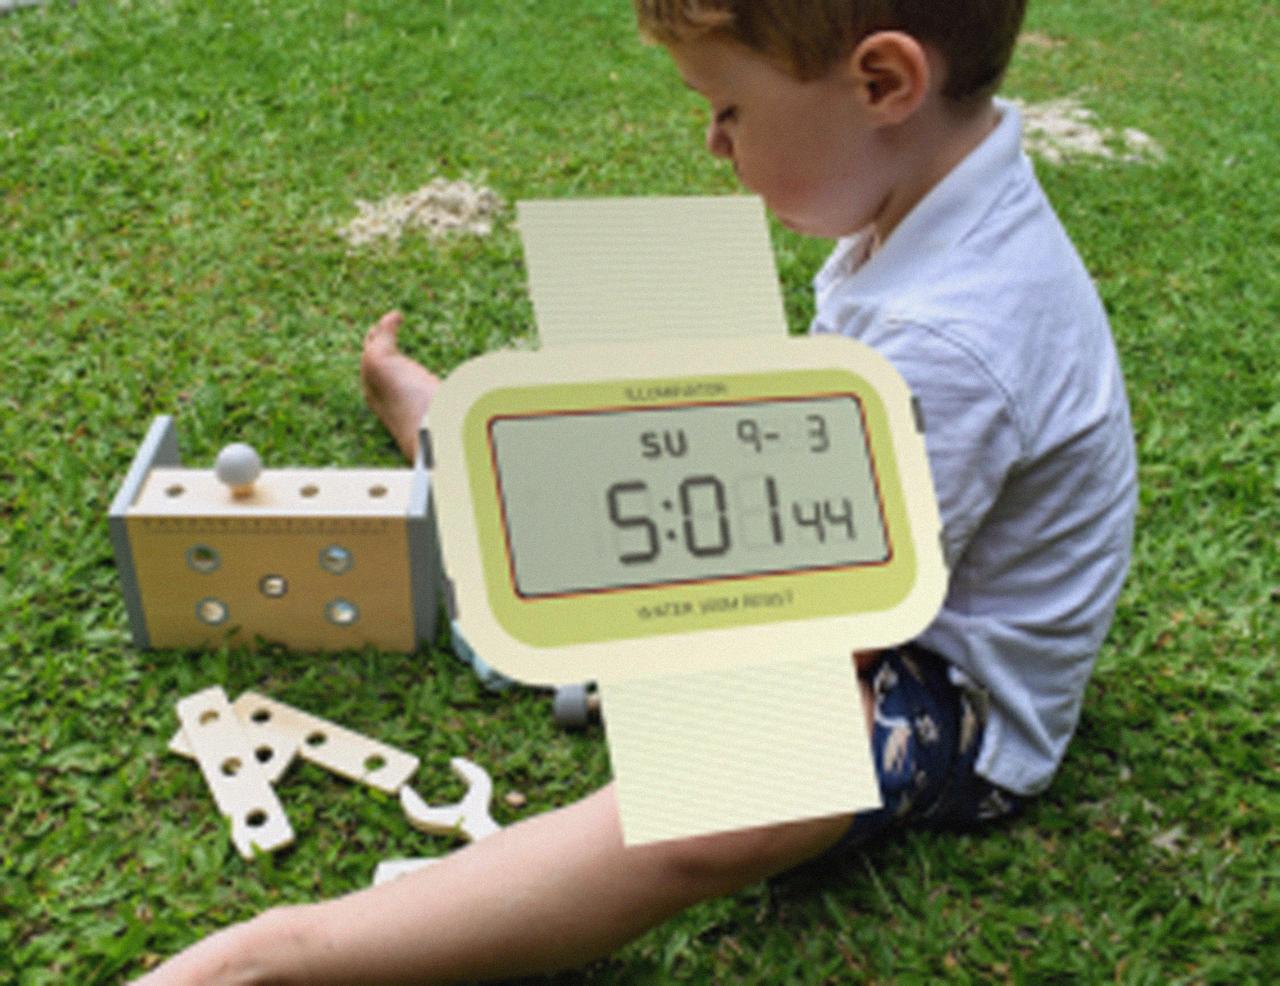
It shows {"hour": 5, "minute": 1, "second": 44}
